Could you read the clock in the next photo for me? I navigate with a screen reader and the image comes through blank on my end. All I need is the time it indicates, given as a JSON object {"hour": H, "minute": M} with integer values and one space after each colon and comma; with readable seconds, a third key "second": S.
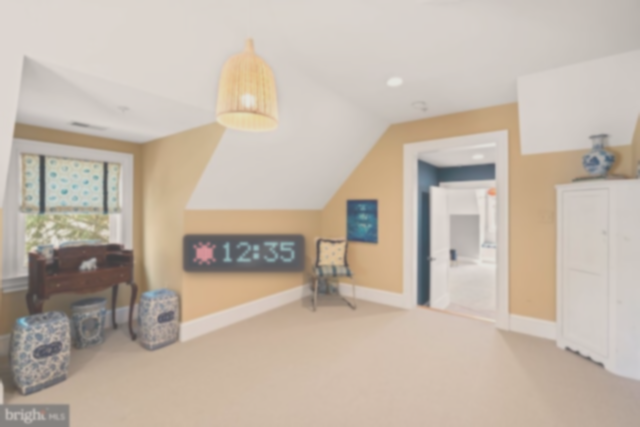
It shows {"hour": 12, "minute": 35}
